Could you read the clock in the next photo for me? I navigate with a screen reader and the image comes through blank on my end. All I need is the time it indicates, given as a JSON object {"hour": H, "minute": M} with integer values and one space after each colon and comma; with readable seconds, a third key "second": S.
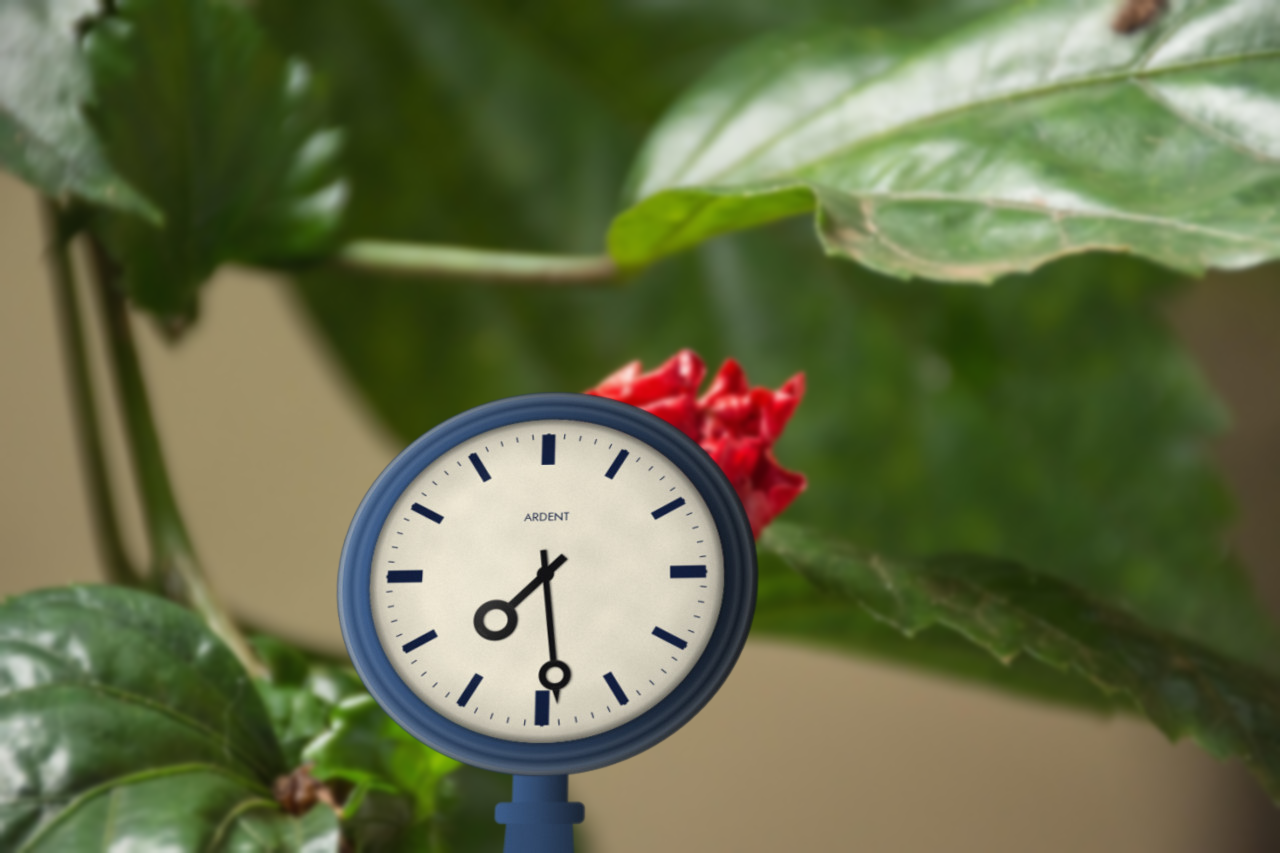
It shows {"hour": 7, "minute": 29}
